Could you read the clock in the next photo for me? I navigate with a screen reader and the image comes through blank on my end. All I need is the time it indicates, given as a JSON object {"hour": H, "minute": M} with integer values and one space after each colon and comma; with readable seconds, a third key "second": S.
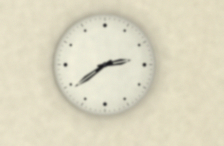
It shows {"hour": 2, "minute": 39}
